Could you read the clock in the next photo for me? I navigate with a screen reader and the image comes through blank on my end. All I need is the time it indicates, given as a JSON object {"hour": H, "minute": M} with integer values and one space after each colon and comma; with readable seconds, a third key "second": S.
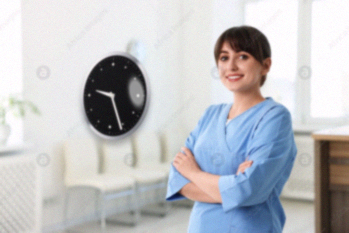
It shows {"hour": 9, "minute": 26}
